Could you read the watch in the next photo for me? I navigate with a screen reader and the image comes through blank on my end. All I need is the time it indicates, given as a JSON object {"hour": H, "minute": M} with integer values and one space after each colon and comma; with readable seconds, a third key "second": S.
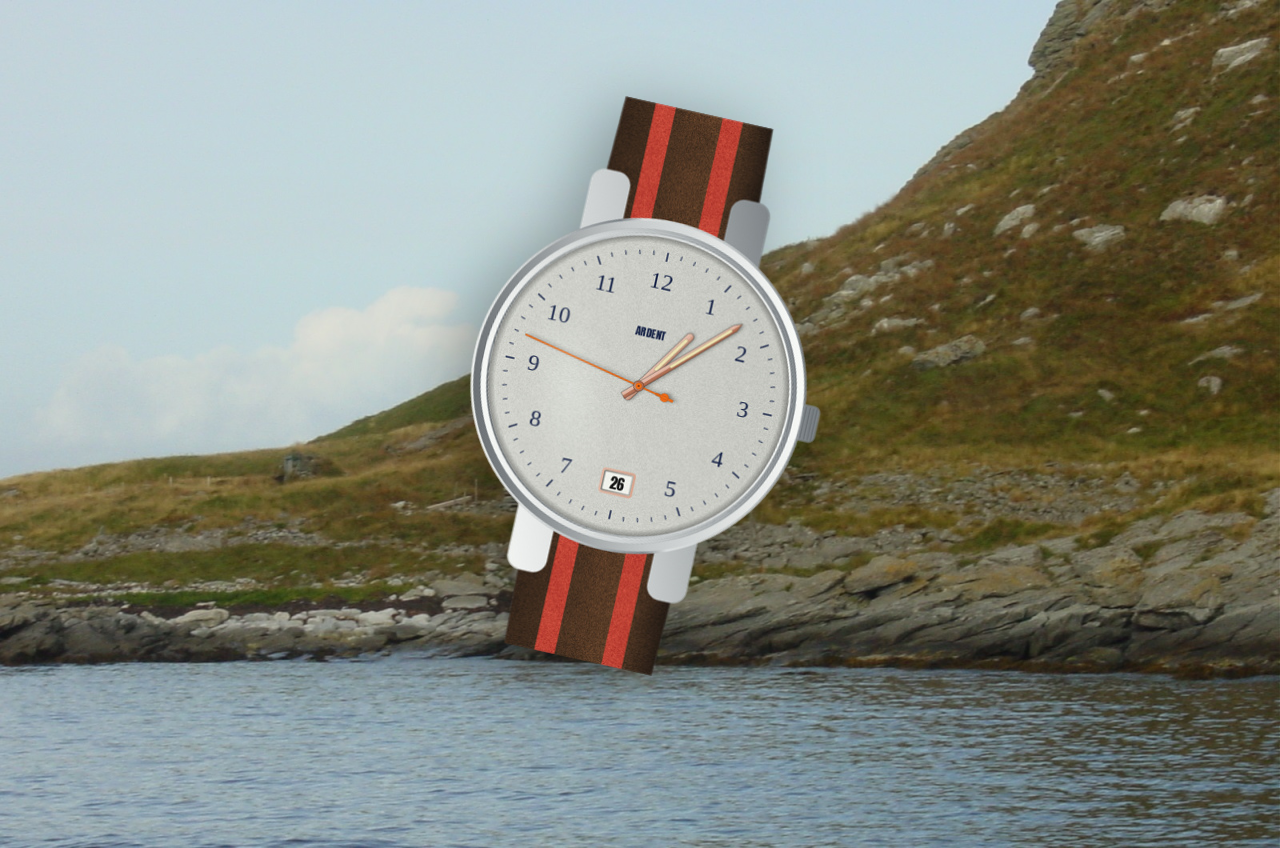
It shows {"hour": 1, "minute": 7, "second": 47}
